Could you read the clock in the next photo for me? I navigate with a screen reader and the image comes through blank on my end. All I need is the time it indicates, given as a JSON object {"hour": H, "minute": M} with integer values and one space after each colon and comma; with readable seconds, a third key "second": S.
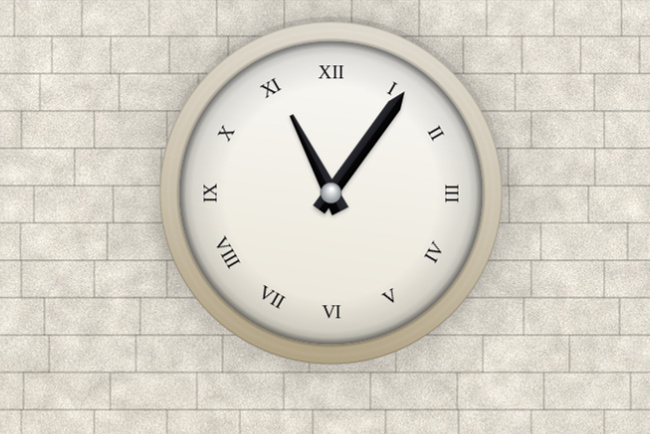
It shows {"hour": 11, "minute": 6}
